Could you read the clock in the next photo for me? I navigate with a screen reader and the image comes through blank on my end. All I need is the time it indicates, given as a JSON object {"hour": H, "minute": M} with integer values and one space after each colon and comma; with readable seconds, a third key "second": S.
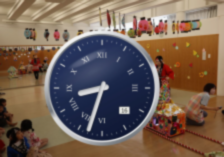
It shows {"hour": 8, "minute": 33}
